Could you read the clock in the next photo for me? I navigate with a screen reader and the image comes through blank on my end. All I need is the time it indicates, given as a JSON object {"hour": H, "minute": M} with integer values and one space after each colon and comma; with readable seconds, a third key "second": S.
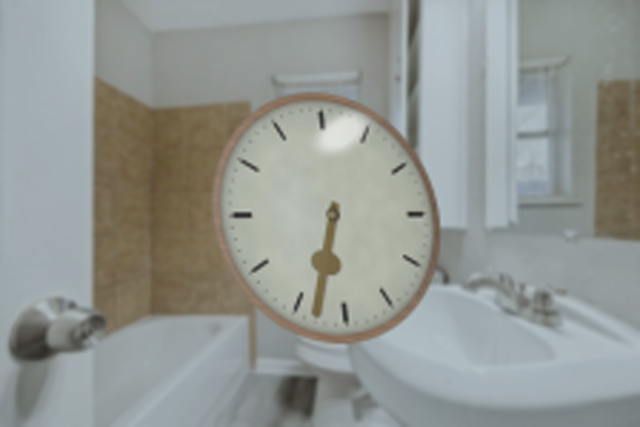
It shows {"hour": 6, "minute": 33}
